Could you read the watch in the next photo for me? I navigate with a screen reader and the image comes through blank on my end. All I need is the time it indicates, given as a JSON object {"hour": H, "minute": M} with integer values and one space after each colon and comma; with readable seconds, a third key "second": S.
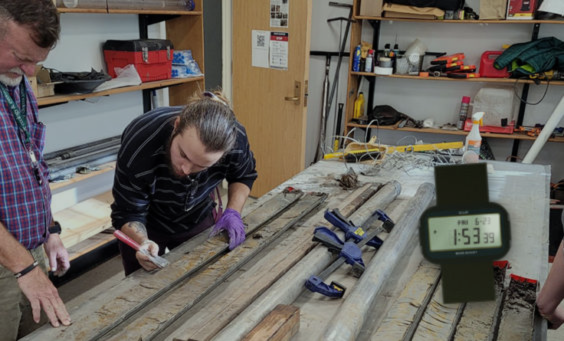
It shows {"hour": 1, "minute": 53, "second": 39}
